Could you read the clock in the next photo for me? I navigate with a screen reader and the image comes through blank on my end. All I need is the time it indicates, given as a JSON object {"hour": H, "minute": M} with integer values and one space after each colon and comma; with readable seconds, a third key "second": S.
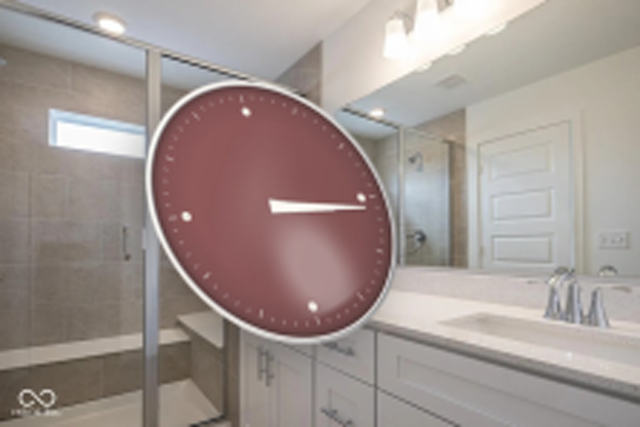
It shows {"hour": 3, "minute": 16}
